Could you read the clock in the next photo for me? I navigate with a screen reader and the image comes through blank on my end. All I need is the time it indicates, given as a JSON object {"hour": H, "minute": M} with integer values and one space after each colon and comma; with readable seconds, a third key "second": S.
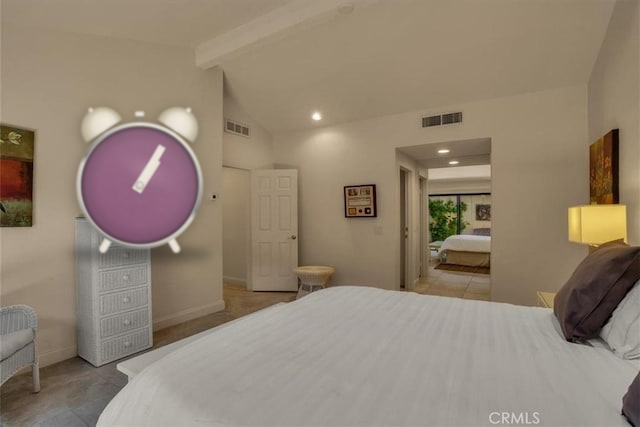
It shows {"hour": 1, "minute": 5}
